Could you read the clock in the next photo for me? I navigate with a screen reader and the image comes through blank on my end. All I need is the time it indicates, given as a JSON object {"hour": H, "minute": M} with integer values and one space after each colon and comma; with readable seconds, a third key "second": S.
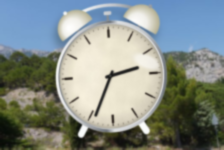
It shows {"hour": 2, "minute": 34}
